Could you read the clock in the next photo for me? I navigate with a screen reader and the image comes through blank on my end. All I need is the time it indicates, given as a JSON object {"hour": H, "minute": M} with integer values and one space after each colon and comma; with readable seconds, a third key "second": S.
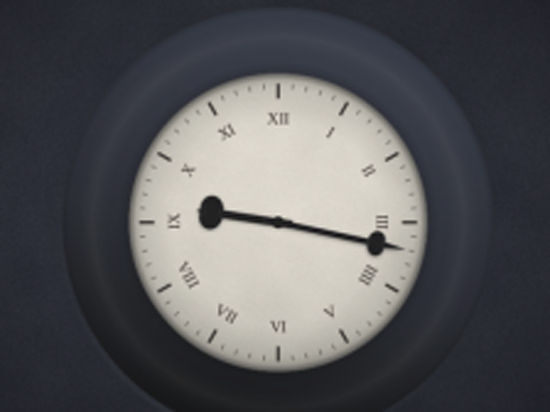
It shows {"hour": 9, "minute": 17}
